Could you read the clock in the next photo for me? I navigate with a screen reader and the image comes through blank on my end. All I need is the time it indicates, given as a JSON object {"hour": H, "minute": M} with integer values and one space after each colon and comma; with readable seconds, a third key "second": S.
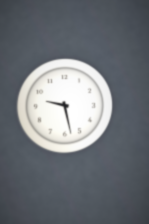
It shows {"hour": 9, "minute": 28}
